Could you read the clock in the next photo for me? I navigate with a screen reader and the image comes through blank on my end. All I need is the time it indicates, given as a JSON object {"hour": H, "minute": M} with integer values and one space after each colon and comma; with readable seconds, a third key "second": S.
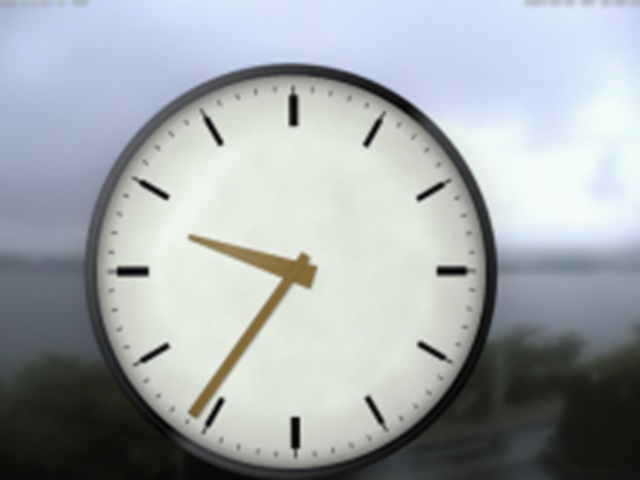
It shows {"hour": 9, "minute": 36}
